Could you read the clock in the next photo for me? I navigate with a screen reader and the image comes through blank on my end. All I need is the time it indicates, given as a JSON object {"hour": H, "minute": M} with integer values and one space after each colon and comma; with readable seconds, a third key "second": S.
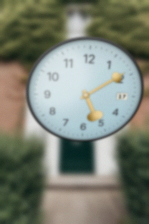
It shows {"hour": 5, "minute": 9}
